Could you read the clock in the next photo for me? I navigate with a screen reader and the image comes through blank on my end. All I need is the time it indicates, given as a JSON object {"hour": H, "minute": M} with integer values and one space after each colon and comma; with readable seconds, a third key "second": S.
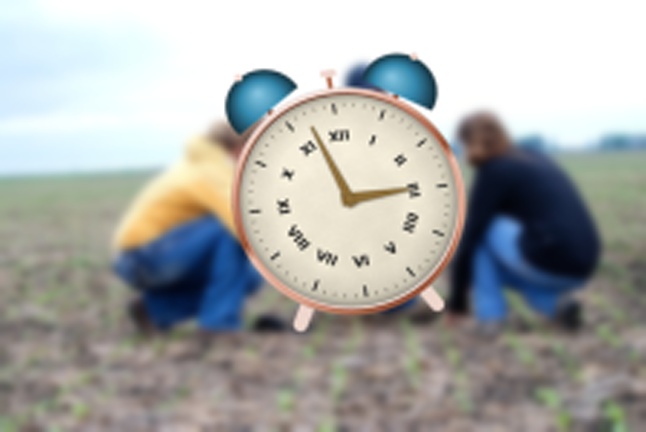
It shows {"hour": 2, "minute": 57}
